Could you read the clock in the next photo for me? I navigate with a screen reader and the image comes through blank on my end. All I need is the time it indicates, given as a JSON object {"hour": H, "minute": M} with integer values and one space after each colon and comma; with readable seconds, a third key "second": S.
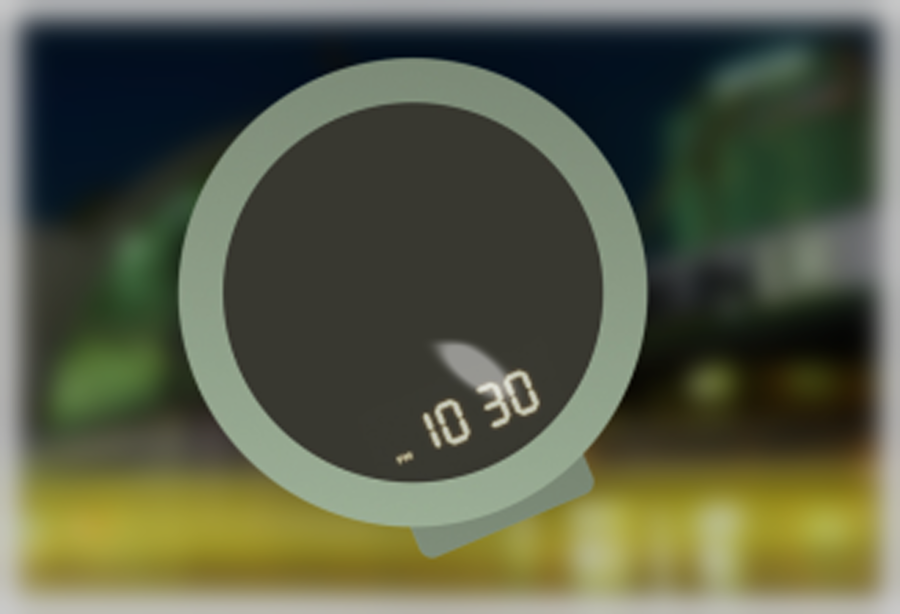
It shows {"hour": 10, "minute": 30}
